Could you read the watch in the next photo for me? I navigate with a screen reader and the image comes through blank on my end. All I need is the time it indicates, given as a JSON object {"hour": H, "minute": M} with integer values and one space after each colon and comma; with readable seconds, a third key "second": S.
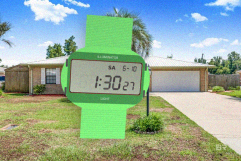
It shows {"hour": 1, "minute": 30, "second": 27}
